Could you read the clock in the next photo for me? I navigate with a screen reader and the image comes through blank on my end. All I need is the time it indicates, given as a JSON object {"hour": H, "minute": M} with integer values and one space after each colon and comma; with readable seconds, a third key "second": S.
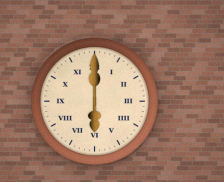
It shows {"hour": 6, "minute": 0}
